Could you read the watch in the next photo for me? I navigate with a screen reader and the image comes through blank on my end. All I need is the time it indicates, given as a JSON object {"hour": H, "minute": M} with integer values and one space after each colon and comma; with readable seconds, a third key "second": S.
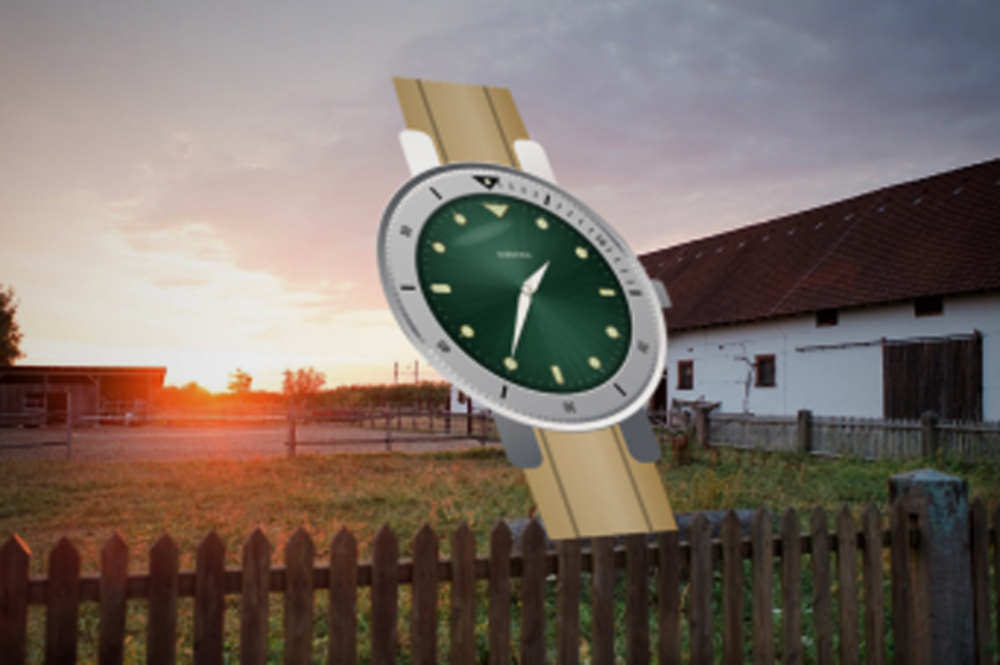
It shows {"hour": 1, "minute": 35}
